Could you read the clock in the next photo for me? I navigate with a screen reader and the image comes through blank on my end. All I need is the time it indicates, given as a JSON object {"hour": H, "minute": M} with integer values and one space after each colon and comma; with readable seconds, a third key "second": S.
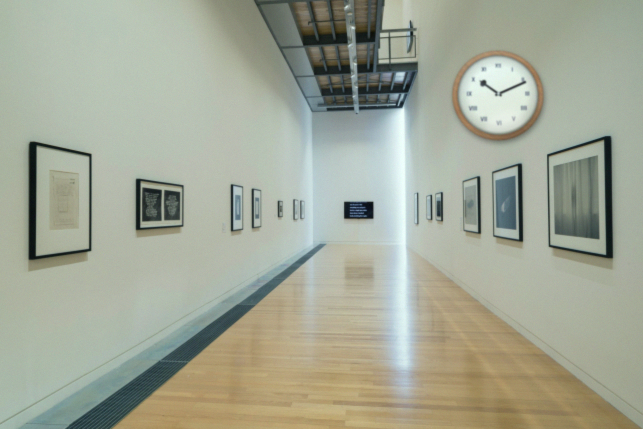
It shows {"hour": 10, "minute": 11}
